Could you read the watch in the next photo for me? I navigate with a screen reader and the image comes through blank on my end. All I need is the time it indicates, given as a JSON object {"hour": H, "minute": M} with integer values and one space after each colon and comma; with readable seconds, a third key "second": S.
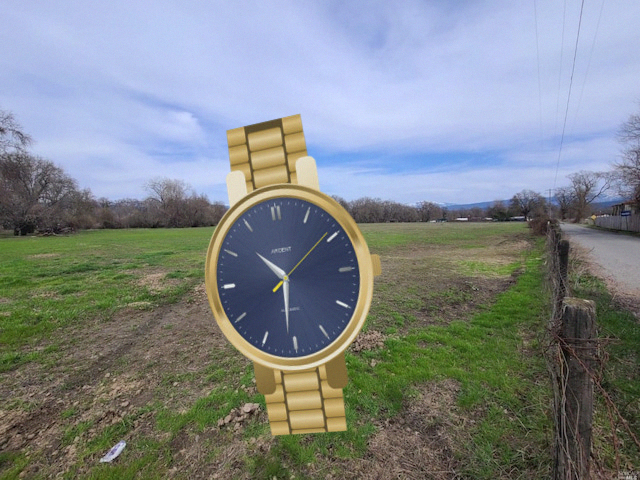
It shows {"hour": 10, "minute": 31, "second": 9}
